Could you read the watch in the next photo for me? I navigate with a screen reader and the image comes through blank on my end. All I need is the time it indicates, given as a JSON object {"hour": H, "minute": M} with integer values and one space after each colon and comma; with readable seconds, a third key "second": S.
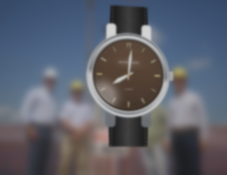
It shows {"hour": 8, "minute": 1}
